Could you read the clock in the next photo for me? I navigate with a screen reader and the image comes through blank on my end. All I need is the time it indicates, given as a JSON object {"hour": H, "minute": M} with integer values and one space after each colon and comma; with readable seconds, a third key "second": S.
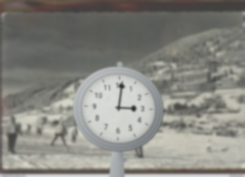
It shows {"hour": 3, "minute": 1}
